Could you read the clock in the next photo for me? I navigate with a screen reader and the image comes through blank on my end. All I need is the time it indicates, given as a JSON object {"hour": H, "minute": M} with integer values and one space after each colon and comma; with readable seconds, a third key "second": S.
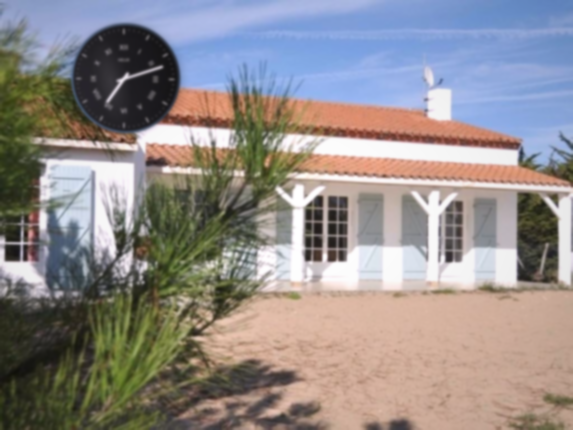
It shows {"hour": 7, "minute": 12}
